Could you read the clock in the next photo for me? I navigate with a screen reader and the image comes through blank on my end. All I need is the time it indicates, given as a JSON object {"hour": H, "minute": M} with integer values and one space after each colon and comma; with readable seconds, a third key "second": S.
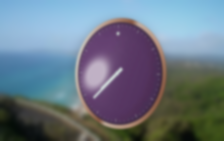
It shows {"hour": 7, "minute": 38}
